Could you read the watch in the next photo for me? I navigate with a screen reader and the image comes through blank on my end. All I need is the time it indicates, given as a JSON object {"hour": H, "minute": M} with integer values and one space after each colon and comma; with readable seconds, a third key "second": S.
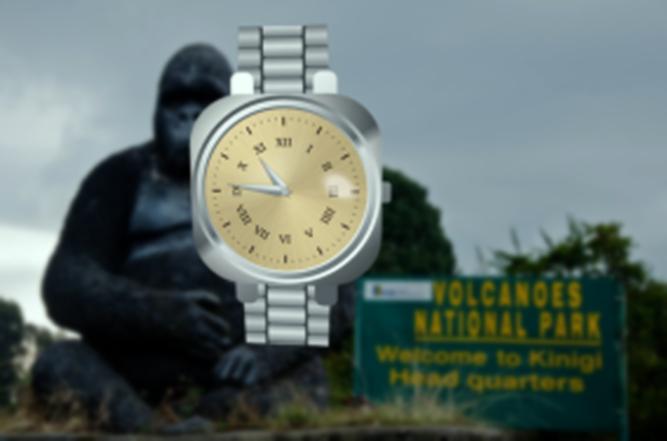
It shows {"hour": 10, "minute": 46}
